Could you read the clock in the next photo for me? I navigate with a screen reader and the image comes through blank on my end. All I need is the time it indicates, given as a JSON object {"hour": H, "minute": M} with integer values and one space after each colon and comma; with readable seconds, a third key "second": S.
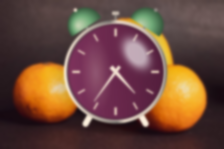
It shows {"hour": 4, "minute": 36}
